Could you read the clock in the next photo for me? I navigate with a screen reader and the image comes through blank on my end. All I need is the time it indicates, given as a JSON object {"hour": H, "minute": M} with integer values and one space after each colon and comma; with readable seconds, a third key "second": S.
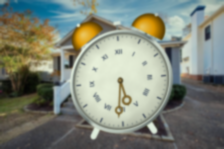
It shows {"hour": 5, "minute": 31}
